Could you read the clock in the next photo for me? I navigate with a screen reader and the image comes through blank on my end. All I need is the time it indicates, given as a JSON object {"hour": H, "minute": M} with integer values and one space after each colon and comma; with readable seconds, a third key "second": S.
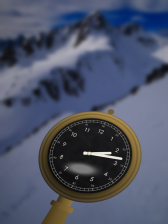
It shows {"hour": 2, "minute": 13}
